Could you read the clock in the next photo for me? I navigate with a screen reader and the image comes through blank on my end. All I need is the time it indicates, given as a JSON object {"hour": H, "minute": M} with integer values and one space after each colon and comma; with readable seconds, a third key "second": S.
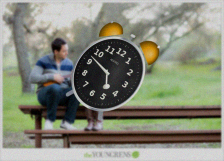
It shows {"hour": 4, "minute": 47}
